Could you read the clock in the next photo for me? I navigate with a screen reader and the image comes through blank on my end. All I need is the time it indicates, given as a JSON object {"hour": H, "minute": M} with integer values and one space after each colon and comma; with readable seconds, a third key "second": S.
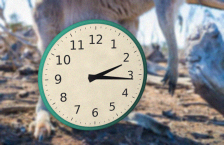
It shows {"hour": 2, "minute": 16}
